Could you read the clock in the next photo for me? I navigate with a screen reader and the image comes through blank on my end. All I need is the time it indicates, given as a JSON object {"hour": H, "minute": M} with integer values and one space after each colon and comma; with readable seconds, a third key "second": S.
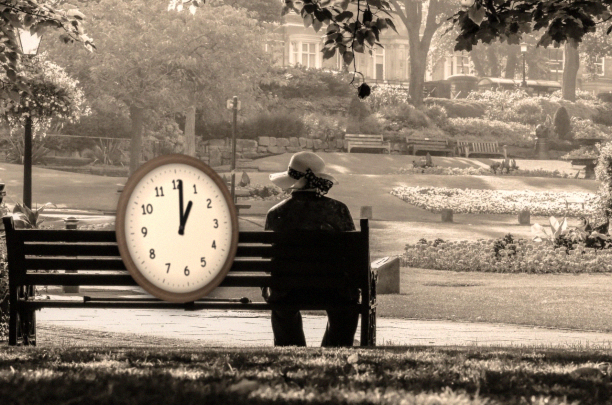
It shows {"hour": 1, "minute": 1}
